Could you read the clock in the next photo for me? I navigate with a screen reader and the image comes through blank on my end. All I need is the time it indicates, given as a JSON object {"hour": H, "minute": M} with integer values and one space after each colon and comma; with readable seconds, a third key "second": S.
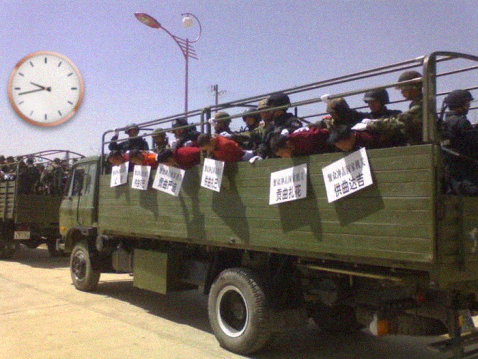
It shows {"hour": 9, "minute": 43}
